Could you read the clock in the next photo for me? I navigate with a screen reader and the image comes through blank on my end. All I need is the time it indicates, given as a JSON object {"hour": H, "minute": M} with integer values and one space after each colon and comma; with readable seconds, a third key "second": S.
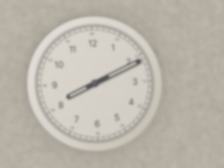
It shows {"hour": 8, "minute": 11}
